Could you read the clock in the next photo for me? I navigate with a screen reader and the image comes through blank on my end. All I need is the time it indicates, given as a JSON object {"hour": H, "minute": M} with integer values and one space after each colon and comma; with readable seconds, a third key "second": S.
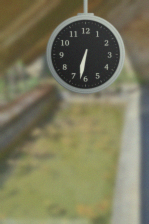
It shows {"hour": 6, "minute": 32}
